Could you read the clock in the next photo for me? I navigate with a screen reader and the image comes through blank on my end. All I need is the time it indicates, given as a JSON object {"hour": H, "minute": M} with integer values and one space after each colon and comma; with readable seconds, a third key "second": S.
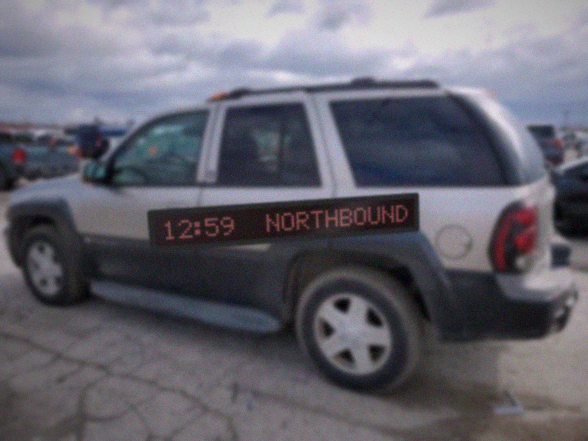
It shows {"hour": 12, "minute": 59}
